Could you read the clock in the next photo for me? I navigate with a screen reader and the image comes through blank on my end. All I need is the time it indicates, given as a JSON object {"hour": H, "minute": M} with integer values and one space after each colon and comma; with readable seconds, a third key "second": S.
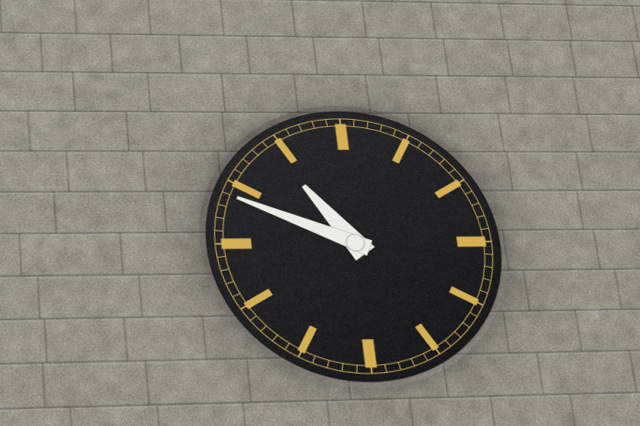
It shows {"hour": 10, "minute": 49}
